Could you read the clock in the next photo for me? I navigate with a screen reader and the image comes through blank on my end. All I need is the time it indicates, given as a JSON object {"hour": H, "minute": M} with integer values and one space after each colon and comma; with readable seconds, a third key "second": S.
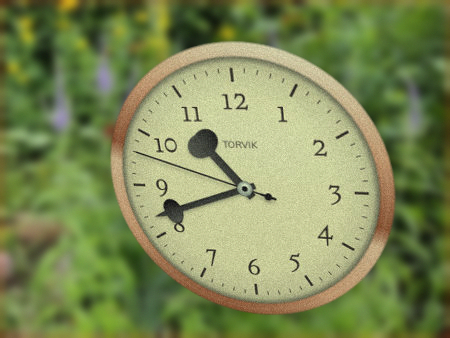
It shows {"hour": 10, "minute": 41, "second": 48}
